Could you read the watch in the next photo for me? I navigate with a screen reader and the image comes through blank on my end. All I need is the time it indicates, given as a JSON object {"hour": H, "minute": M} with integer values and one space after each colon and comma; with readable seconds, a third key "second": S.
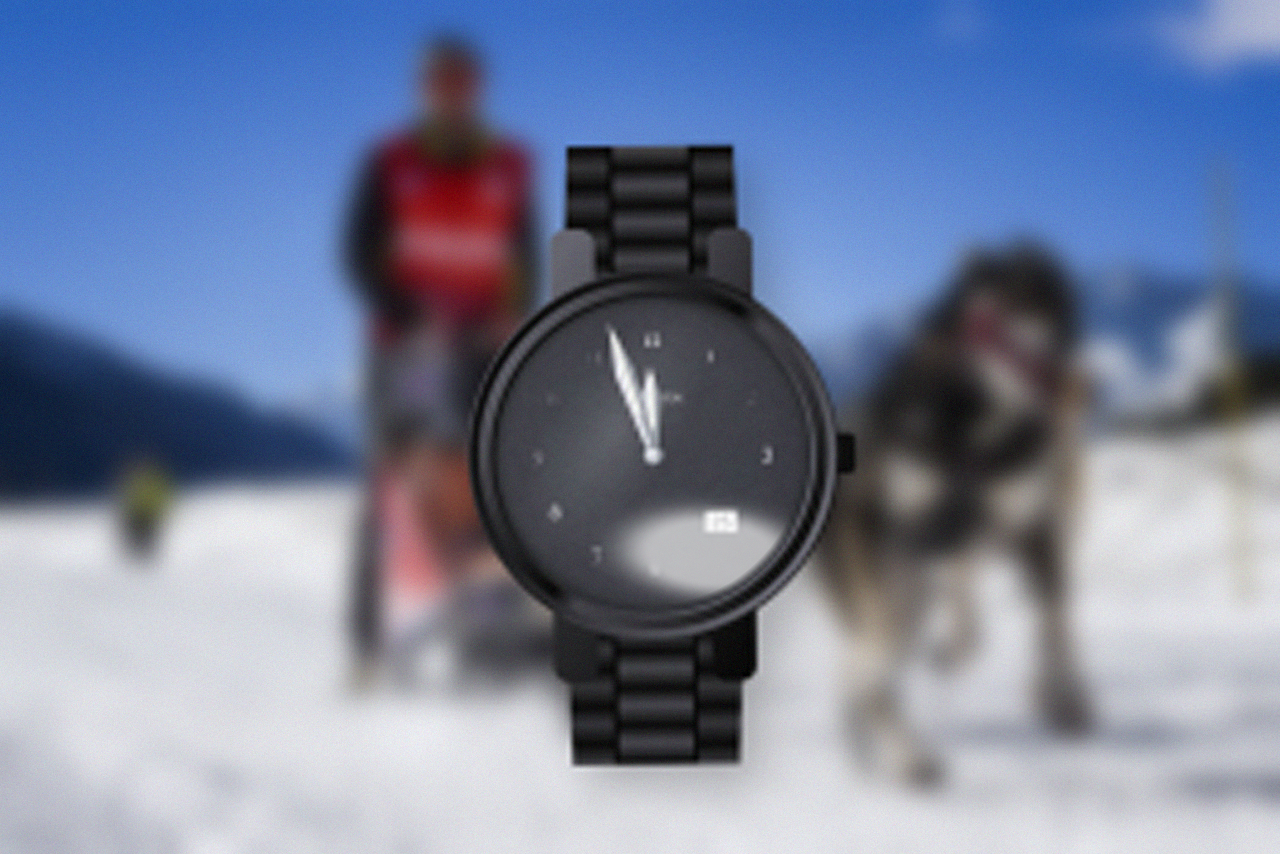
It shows {"hour": 11, "minute": 57}
